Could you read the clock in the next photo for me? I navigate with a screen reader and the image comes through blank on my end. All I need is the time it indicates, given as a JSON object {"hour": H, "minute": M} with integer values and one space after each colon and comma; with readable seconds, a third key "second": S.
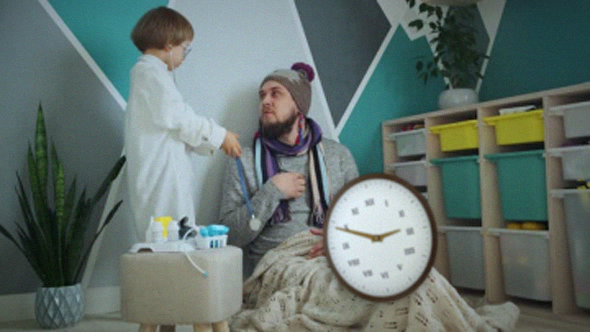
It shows {"hour": 2, "minute": 49}
